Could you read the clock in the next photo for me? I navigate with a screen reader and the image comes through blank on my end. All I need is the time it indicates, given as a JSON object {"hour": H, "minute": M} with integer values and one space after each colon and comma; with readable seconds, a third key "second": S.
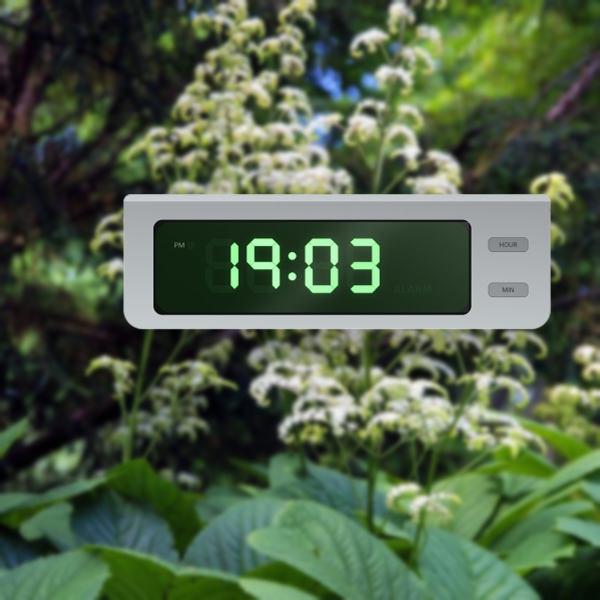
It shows {"hour": 19, "minute": 3}
